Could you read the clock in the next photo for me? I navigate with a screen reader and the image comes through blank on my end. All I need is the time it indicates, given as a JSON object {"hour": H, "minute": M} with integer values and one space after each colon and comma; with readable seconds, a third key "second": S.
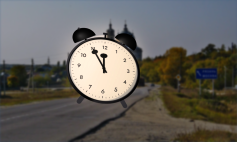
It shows {"hour": 11, "minute": 55}
